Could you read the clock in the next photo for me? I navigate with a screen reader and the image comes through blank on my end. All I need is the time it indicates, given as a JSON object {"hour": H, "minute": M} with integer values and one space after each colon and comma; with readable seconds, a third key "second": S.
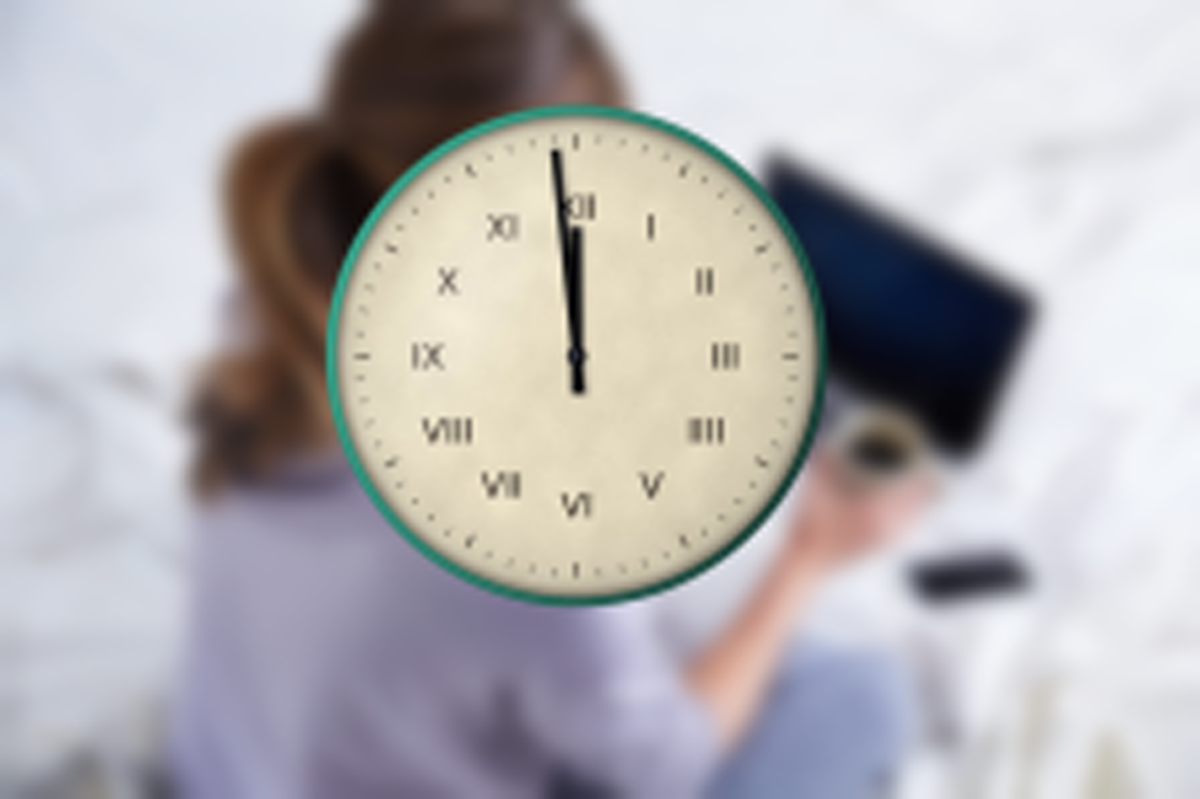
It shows {"hour": 11, "minute": 59}
